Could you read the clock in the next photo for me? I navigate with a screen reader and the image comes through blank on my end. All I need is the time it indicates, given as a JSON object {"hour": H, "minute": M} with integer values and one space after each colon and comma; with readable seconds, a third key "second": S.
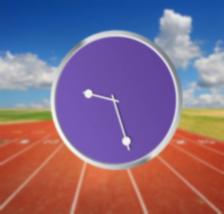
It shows {"hour": 9, "minute": 27}
